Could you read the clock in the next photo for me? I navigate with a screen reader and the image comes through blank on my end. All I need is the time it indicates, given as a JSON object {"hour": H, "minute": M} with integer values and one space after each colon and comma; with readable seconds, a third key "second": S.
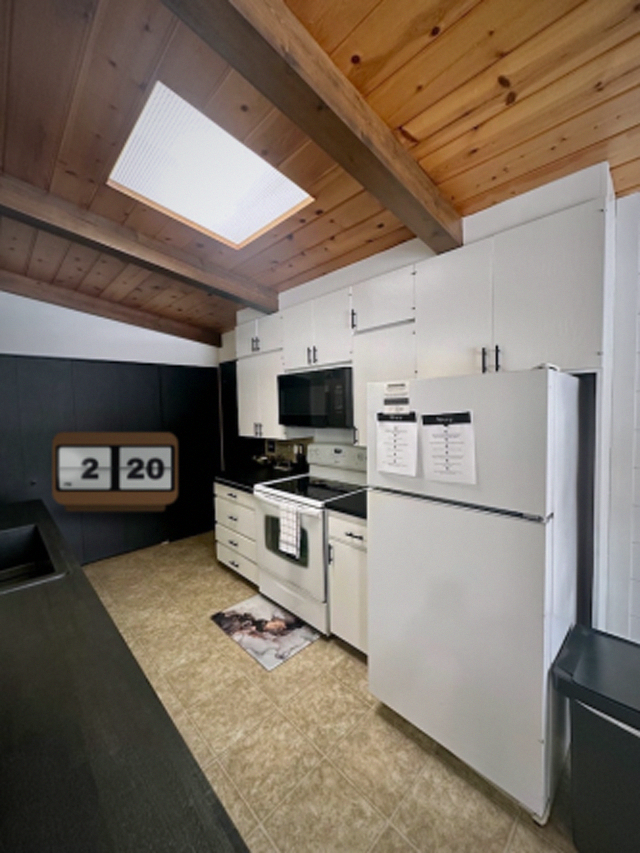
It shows {"hour": 2, "minute": 20}
